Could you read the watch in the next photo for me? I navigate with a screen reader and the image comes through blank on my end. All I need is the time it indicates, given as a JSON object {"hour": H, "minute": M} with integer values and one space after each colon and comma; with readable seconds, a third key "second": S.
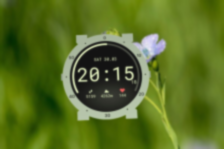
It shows {"hour": 20, "minute": 15}
